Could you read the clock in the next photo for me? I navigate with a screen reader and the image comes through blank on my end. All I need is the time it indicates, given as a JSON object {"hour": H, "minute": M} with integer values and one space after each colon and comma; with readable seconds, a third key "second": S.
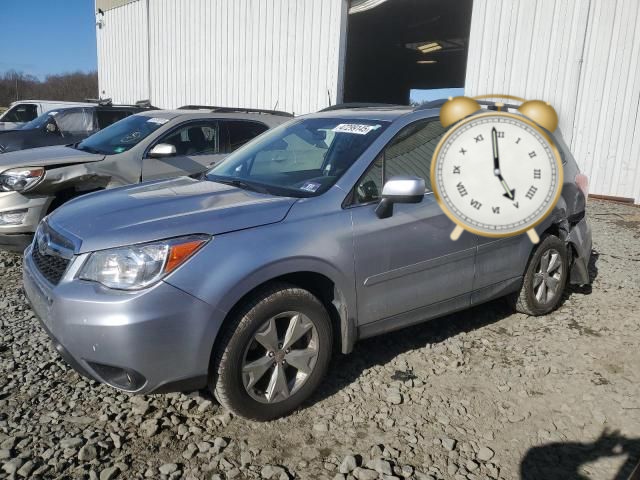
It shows {"hour": 4, "minute": 59}
